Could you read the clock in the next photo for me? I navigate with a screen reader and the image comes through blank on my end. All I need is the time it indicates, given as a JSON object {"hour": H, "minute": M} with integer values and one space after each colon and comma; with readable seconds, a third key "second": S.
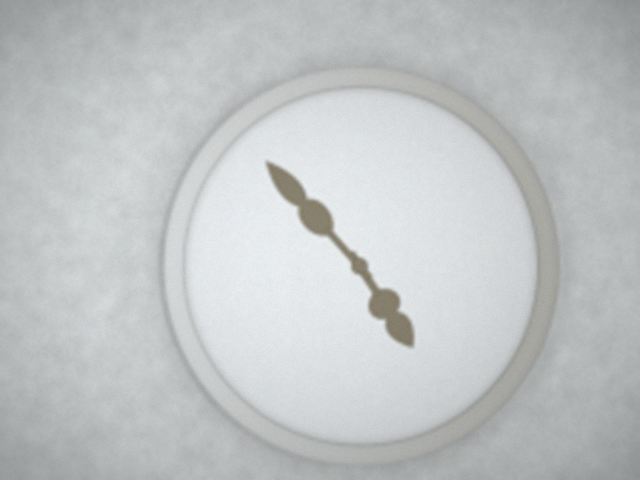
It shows {"hour": 4, "minute": 53}
